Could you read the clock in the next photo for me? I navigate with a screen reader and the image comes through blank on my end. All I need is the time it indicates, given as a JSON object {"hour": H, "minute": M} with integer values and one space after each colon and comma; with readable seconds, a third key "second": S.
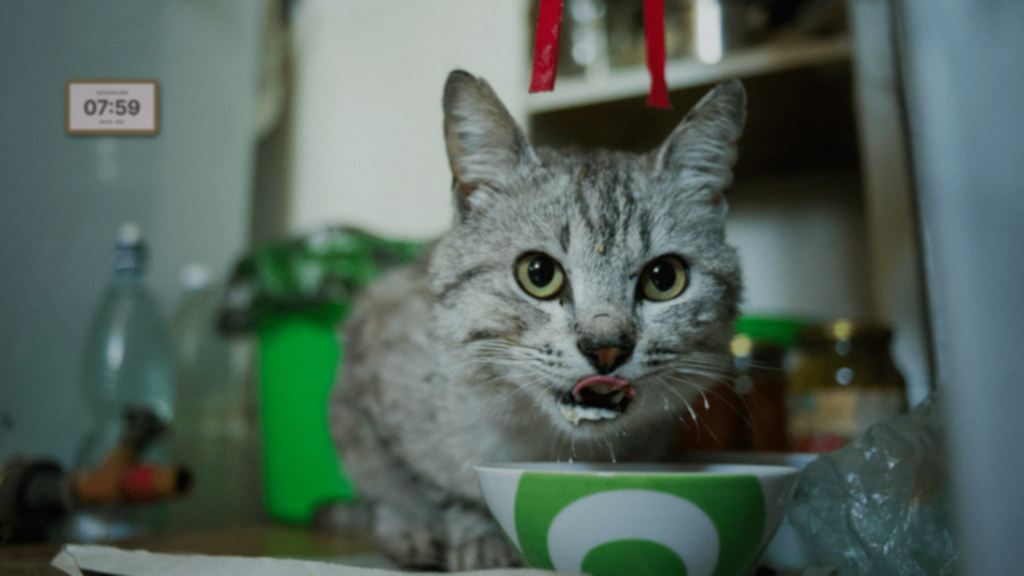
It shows {"hour": 7, "minute": 59}
